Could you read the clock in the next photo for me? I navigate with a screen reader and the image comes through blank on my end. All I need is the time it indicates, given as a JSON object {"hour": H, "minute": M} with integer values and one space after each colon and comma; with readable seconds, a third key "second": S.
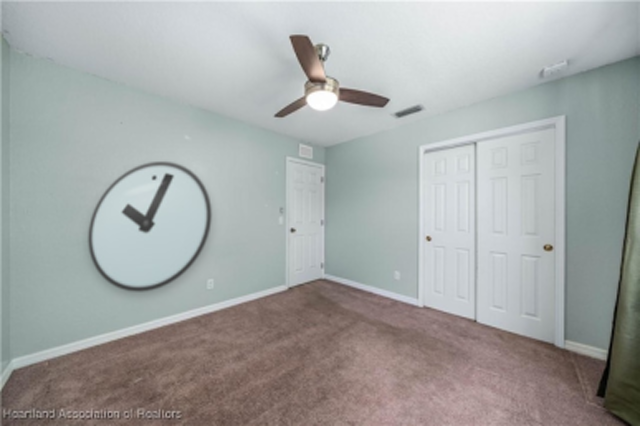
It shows {"hour": 10, "minute": 3}
